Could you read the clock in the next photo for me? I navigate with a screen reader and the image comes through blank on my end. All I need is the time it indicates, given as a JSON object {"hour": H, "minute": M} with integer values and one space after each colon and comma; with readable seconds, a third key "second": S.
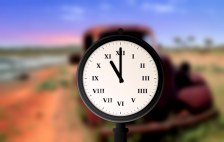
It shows {"hour": 11, "minute": 0}
